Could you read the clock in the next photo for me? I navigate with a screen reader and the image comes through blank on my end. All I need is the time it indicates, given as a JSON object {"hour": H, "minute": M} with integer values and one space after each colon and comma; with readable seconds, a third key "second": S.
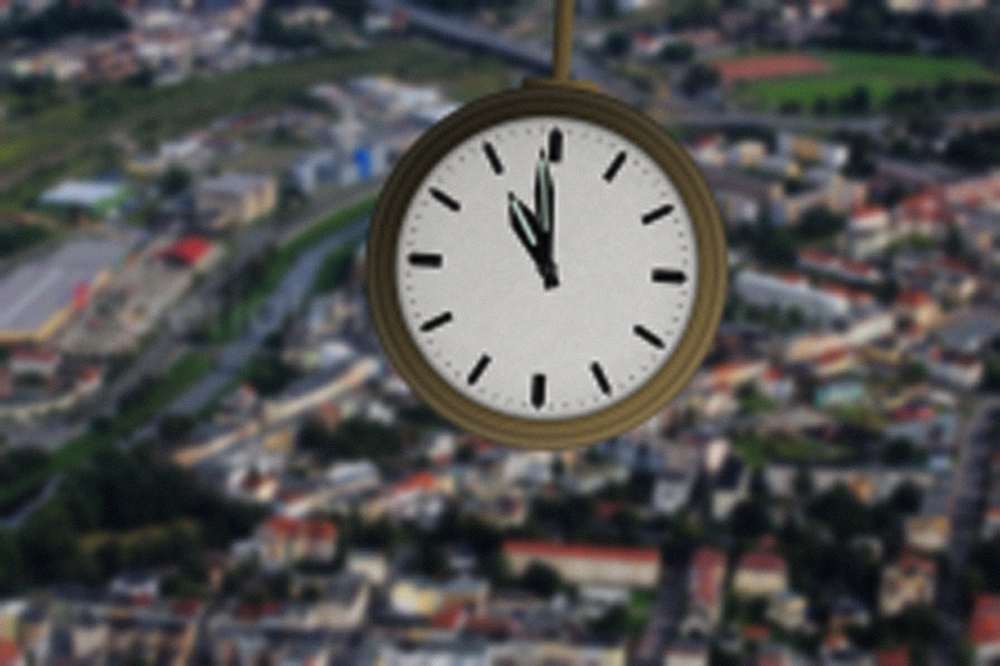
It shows {"hour": 10, "minute": 59}
